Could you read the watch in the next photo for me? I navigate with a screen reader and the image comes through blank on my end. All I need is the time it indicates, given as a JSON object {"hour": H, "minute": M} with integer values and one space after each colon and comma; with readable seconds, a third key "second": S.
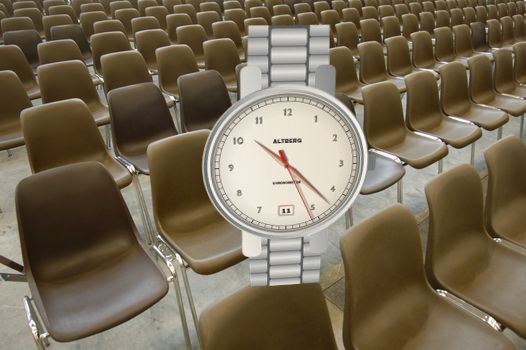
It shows {"hour": 10, "minute": 22, "second": 26}
